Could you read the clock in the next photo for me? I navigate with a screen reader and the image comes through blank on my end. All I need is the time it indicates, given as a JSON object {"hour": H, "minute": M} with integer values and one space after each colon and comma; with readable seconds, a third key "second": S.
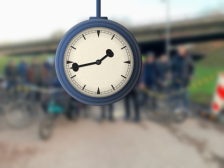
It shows {"hour": 1, "minute": 43}
